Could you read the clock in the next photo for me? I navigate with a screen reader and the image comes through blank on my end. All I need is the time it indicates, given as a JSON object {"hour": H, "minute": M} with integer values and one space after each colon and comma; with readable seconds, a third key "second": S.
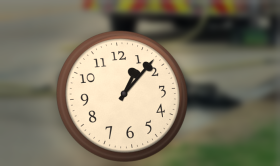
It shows {"hour": 1, "minute": 8}
